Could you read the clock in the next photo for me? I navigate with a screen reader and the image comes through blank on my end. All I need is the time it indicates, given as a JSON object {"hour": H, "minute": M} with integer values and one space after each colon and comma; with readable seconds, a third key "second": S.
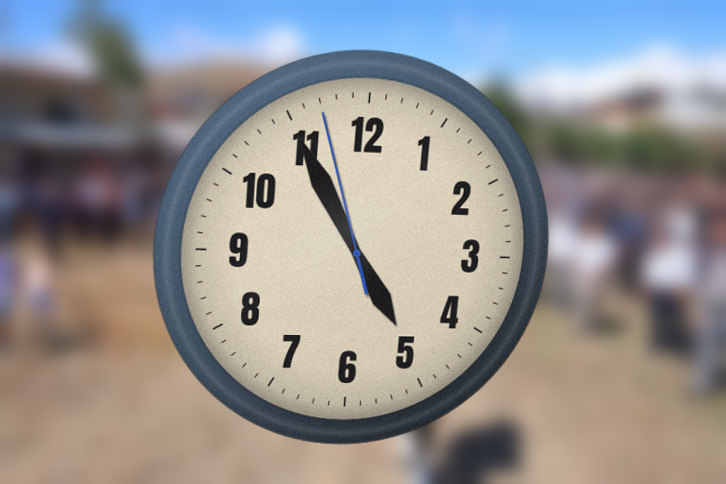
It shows {"hour": 4, "minute": 54, "second": 57}
